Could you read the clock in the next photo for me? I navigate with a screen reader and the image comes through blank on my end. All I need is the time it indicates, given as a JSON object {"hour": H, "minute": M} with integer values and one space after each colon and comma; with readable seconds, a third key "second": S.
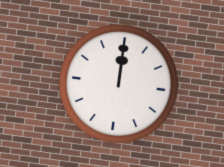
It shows {"hour": 12, "minute": 0}
